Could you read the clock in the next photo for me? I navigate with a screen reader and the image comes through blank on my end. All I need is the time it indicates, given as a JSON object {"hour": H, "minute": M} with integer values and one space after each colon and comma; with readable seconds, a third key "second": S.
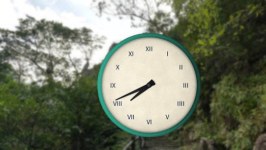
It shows {"hour": 7, "minute": 41}
